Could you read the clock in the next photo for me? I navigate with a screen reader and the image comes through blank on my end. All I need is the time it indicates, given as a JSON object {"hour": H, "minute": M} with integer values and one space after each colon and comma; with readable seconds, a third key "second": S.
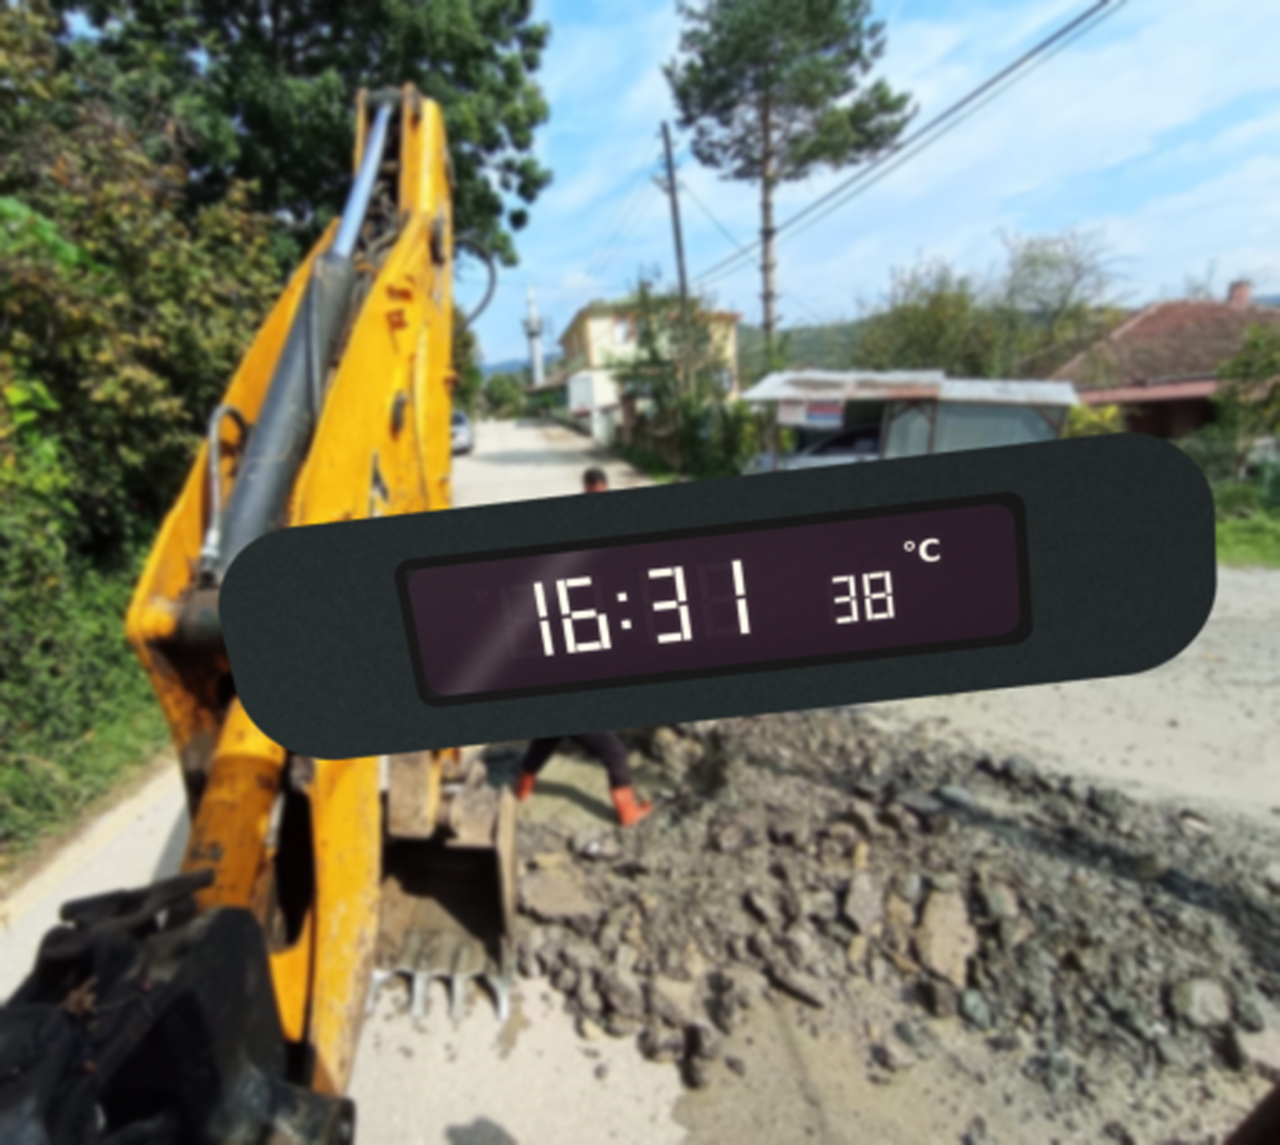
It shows {"hour": 16, "minute": 31}
